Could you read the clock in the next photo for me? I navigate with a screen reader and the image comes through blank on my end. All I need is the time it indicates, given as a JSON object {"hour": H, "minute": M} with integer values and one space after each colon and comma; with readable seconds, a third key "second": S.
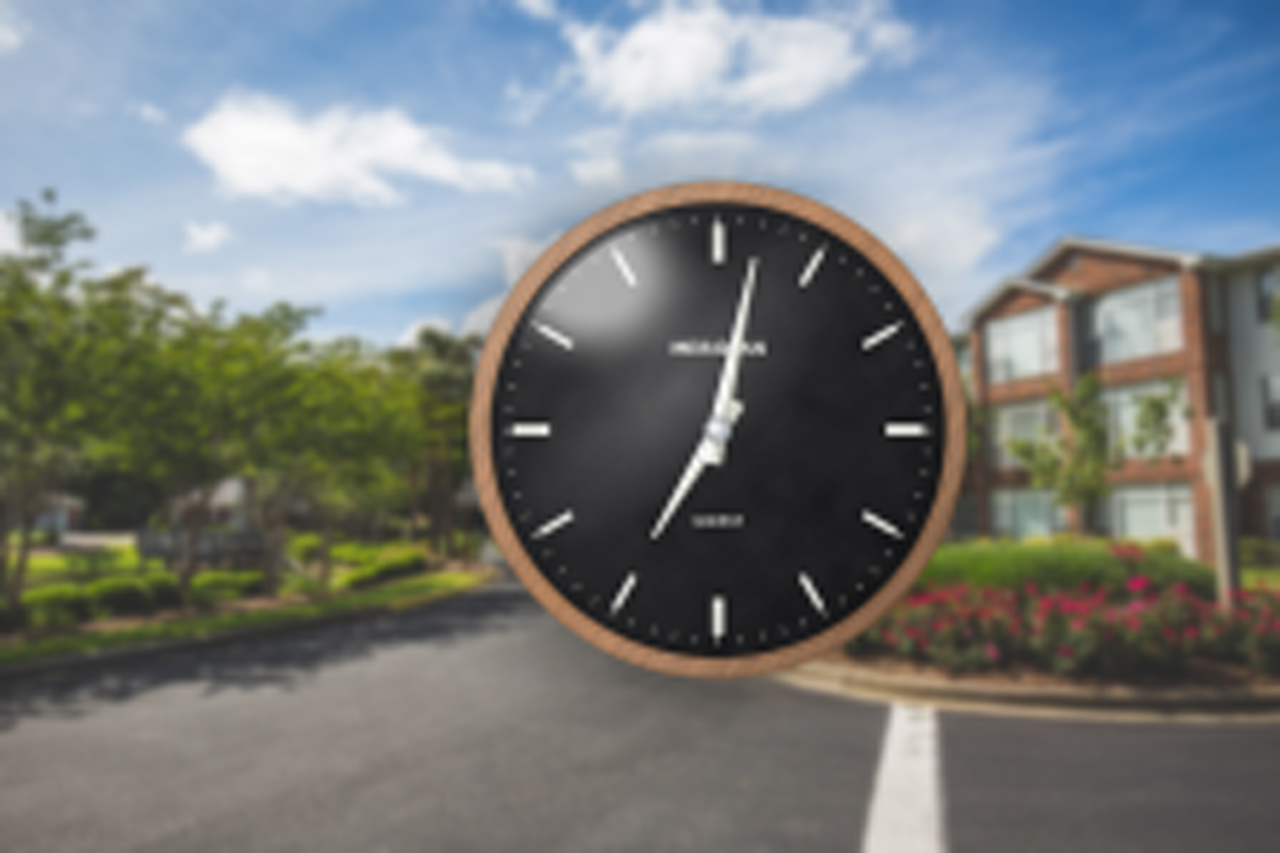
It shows {"hour": 7, "minute": 2}
